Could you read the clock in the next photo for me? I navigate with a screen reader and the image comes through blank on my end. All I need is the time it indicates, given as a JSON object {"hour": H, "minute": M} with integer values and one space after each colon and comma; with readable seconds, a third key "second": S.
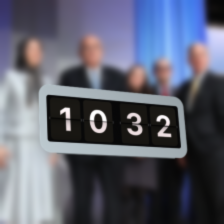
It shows {"hour": 10, "minute": 32}
